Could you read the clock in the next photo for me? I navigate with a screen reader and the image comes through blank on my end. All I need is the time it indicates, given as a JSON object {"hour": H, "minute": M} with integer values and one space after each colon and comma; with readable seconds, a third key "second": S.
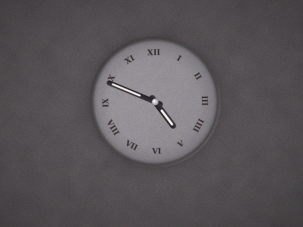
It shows {"hour": 4, "minute": 49}
